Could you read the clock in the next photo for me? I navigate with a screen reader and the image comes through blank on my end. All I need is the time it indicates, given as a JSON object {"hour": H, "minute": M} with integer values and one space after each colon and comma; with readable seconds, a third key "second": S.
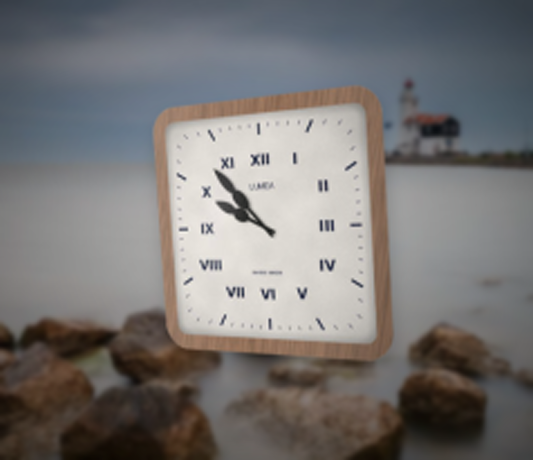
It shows {"hour": 9, "minute": 53}
